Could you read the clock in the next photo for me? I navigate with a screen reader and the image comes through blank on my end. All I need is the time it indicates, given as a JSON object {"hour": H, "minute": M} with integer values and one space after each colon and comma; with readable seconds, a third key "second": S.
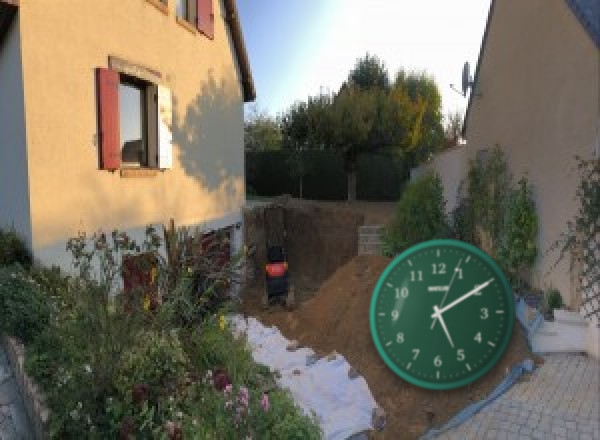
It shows {"hour": 5, "minute": 10, "second": 4}
